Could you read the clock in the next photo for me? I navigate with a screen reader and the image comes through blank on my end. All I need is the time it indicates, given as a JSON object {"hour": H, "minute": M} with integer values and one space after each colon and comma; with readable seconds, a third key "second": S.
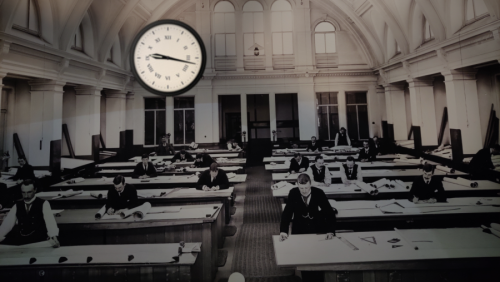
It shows {"hour": 9, "minute": 17}
